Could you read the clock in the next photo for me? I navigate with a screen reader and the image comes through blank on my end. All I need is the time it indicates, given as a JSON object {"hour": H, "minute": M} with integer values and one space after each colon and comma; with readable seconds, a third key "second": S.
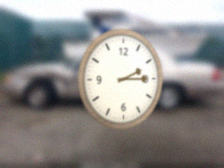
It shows {"hour": 2, "minute": 15}
